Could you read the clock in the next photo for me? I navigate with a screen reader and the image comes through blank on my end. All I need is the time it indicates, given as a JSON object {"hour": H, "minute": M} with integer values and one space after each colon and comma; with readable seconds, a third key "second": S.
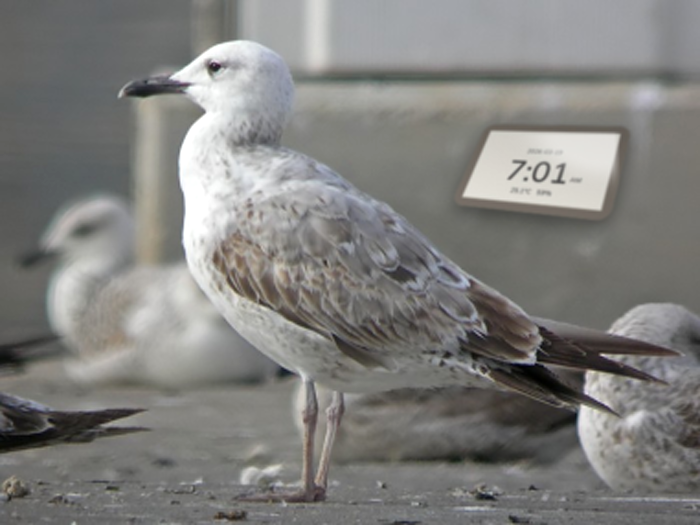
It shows {"hour": 7, "minute": 1}
